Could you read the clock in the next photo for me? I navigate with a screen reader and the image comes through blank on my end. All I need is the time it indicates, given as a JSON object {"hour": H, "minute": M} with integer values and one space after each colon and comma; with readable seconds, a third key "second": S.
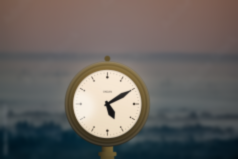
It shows {"hour": 5, "minute": 10}
